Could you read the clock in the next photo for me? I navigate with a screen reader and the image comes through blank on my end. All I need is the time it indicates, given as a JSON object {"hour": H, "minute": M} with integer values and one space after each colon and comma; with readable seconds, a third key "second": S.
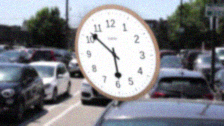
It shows {"hour": 5, "minute": 52}
